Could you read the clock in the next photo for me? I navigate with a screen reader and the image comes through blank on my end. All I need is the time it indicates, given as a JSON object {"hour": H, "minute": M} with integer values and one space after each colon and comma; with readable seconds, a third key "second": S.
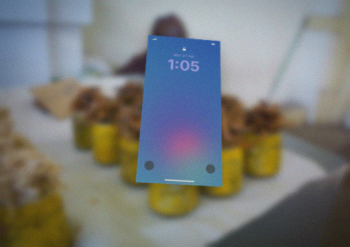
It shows {"hour": 1, "minute": 5}
